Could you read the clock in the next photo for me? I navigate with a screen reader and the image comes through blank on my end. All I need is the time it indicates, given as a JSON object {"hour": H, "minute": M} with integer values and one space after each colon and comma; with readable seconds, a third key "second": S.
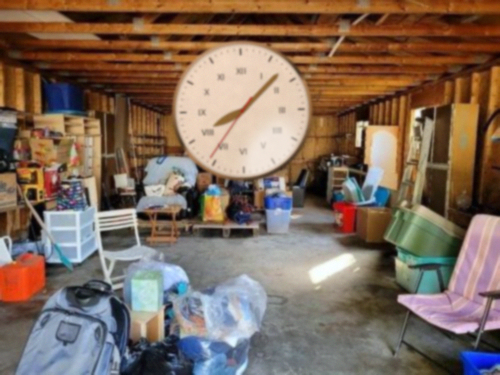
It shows {"hour": 8, "minute": 7, "second": 36}
